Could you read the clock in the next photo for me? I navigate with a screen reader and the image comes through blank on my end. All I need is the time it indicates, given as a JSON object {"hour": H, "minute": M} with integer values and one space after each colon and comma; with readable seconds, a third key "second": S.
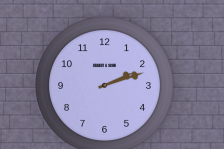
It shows {"hour": 2, "minute": 12}
